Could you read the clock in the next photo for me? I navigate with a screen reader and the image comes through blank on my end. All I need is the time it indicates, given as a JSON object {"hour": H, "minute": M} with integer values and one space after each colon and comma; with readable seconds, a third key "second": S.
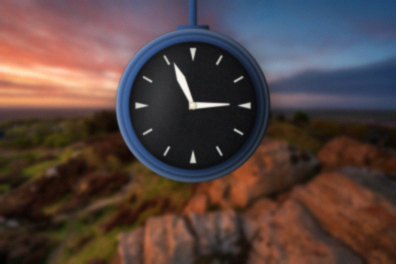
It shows {"hour": 2, "minute": 56}
